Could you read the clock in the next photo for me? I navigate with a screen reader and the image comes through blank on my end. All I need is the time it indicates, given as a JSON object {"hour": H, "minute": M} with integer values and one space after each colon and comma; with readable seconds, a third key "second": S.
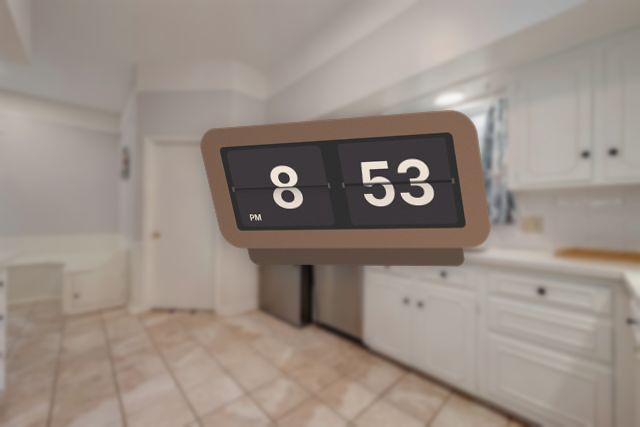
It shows {"hour": 8, "minute": 53}
